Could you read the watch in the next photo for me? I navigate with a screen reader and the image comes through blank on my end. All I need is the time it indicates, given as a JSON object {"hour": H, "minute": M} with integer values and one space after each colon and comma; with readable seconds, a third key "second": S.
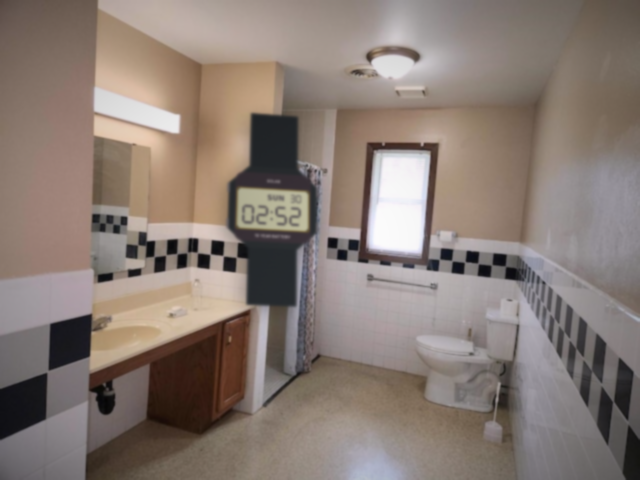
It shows {"hour": 2, "minute": 52}
